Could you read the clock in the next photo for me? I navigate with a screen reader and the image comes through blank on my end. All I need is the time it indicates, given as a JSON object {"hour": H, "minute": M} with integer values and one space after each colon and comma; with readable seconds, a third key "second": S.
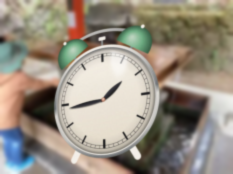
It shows {"hour": 1, "minute": 44}
